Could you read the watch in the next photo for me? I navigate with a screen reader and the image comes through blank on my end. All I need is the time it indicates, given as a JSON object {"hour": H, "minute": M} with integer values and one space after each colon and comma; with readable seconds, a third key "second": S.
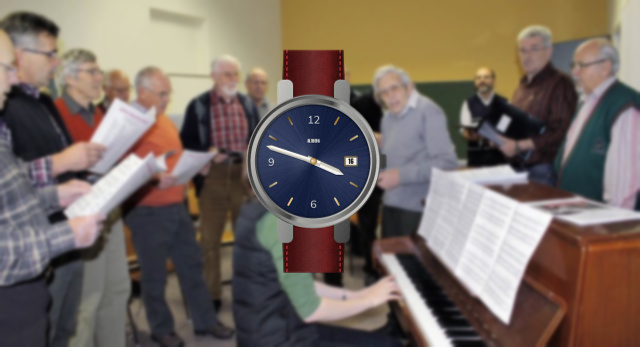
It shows {"hour": 3, "minute": 48}
